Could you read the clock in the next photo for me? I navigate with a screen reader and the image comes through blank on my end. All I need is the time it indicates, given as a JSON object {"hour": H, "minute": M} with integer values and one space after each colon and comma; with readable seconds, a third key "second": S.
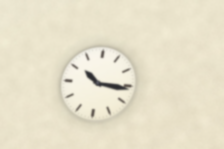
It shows {"hour": 10, "minute": 16}
